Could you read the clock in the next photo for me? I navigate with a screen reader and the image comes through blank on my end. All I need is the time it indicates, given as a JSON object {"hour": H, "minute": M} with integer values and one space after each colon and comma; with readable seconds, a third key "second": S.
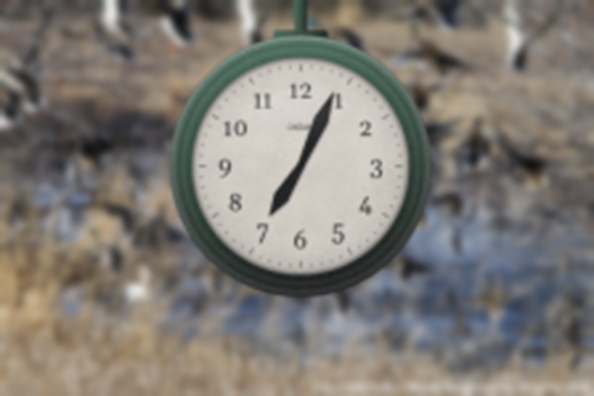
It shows {"hour": 7, "minute": 4}
